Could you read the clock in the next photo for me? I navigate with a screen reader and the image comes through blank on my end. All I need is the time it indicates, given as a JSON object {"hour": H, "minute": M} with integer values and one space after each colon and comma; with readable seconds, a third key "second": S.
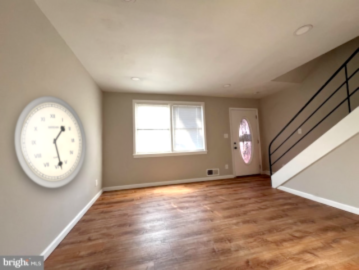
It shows {"hour": 1, "minute": 28}
